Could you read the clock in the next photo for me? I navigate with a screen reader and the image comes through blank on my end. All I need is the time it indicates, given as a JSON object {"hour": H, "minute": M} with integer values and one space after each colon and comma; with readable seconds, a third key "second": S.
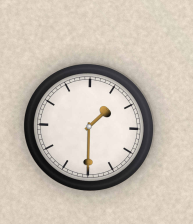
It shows {"hour": 1, "minute": 30}
